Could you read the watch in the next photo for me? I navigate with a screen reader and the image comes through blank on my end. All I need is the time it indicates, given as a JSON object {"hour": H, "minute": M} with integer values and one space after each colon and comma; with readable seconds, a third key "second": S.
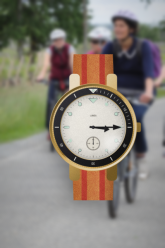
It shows {"hour": 3, "minute": 15}
